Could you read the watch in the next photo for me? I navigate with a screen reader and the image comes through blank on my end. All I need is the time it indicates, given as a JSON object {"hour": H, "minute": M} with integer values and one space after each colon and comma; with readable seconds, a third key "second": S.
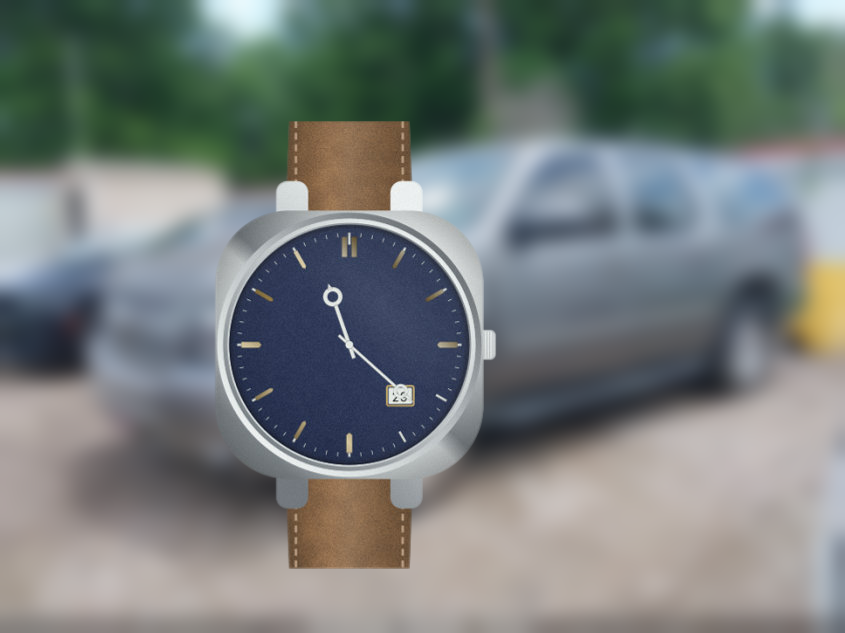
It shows {"hour": 11, "minute": 22}
